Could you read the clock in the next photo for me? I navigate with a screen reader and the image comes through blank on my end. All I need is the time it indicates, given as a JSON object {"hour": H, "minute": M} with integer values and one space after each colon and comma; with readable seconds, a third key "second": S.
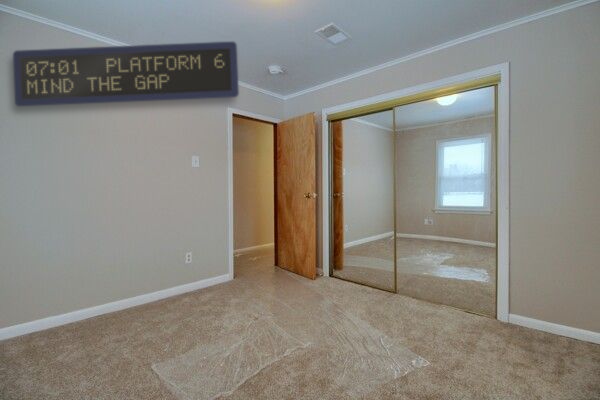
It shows {"hour": 7, "minute": 1}
